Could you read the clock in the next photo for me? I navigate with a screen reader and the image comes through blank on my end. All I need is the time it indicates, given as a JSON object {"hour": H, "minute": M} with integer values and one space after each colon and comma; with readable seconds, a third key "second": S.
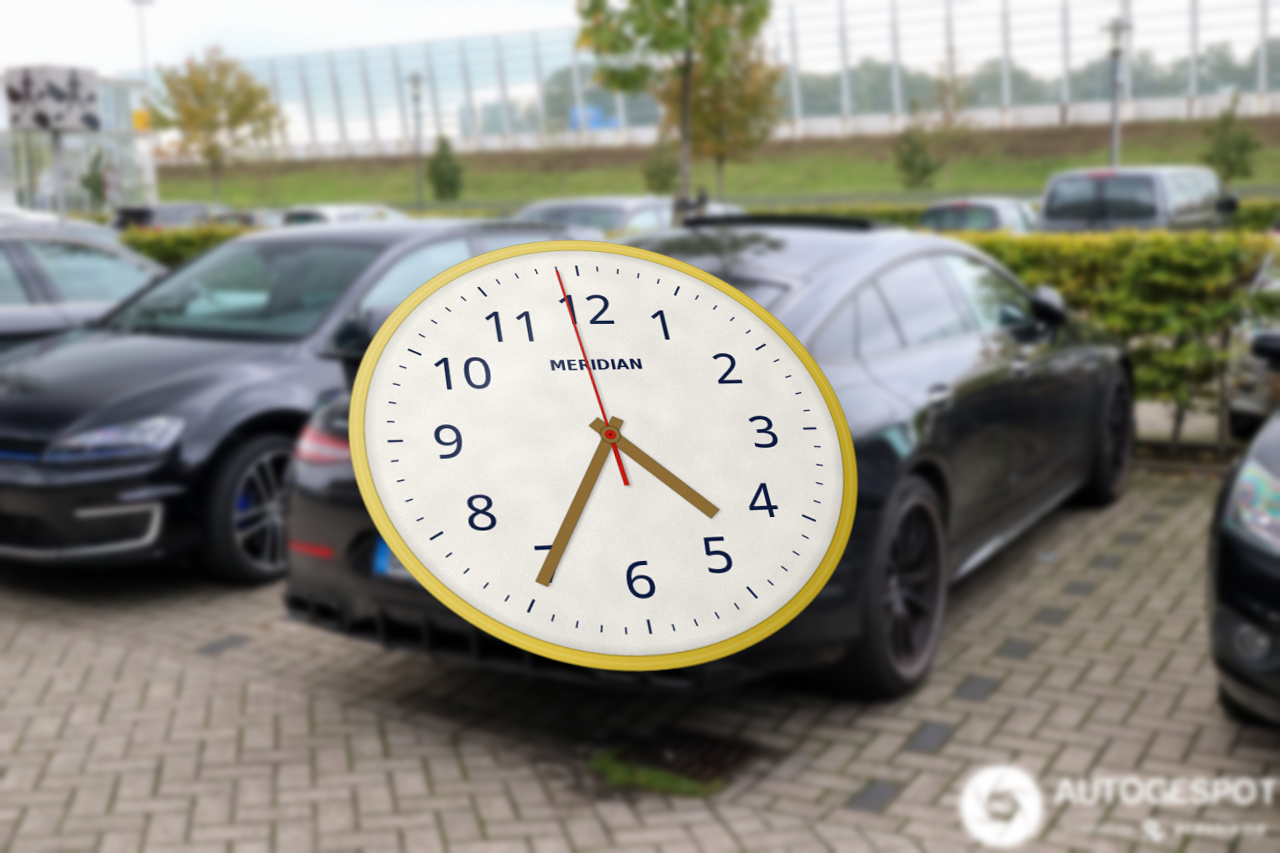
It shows {"hour": 4, "minute": 34, "second": 59}
